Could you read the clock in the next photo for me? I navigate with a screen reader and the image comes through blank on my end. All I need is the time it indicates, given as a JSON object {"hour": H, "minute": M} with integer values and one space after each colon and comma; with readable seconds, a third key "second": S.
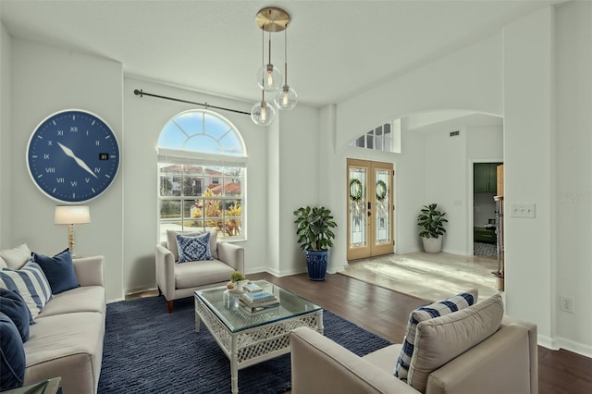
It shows {"hour": 10, "minute": 22}
